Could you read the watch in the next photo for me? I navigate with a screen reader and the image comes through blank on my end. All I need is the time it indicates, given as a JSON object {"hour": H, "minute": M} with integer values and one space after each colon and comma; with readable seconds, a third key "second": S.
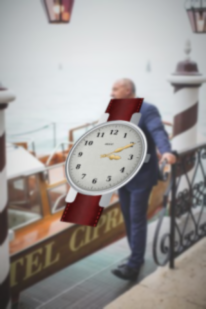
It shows {"hour": 3, "minute": 10}
